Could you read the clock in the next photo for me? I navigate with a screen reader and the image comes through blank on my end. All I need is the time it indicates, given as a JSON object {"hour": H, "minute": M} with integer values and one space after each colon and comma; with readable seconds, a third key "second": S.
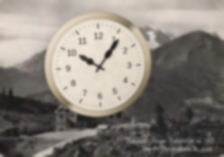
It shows {"hour": 10, "minute": 6}
